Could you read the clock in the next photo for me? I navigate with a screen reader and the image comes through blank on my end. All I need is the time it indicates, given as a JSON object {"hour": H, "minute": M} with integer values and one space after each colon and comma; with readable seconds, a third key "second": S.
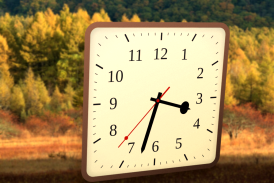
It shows {"hour": 3, "minute": 32, "second": 37}
